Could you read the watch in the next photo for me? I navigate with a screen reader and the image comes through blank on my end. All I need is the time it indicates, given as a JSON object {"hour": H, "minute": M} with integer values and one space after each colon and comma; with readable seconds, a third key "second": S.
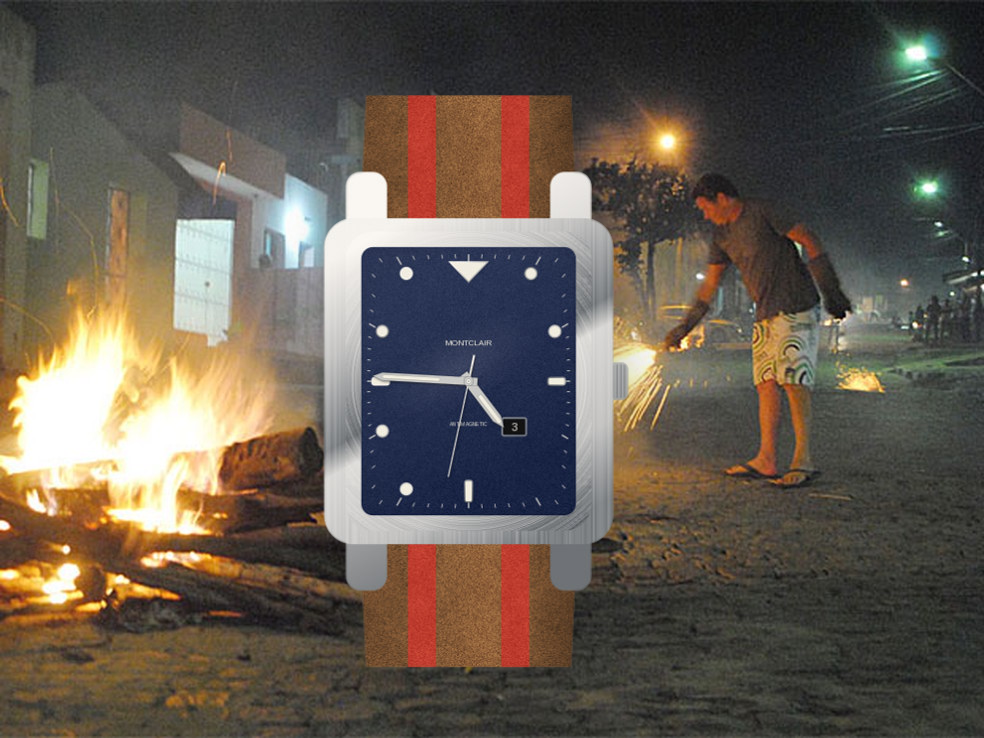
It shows {"hour": 4, "minute": 45, "second": 32}
